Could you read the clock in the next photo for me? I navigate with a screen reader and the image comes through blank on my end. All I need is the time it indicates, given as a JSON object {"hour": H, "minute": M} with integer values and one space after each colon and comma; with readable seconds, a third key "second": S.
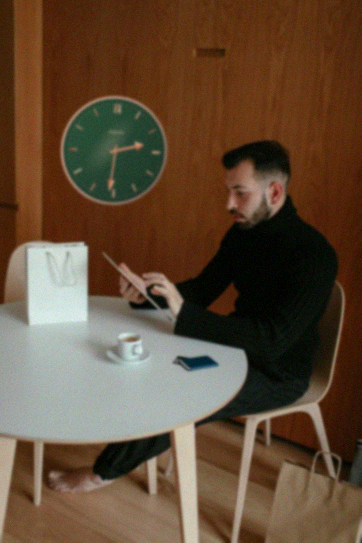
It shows {"hour": 2, "minute": 31}
